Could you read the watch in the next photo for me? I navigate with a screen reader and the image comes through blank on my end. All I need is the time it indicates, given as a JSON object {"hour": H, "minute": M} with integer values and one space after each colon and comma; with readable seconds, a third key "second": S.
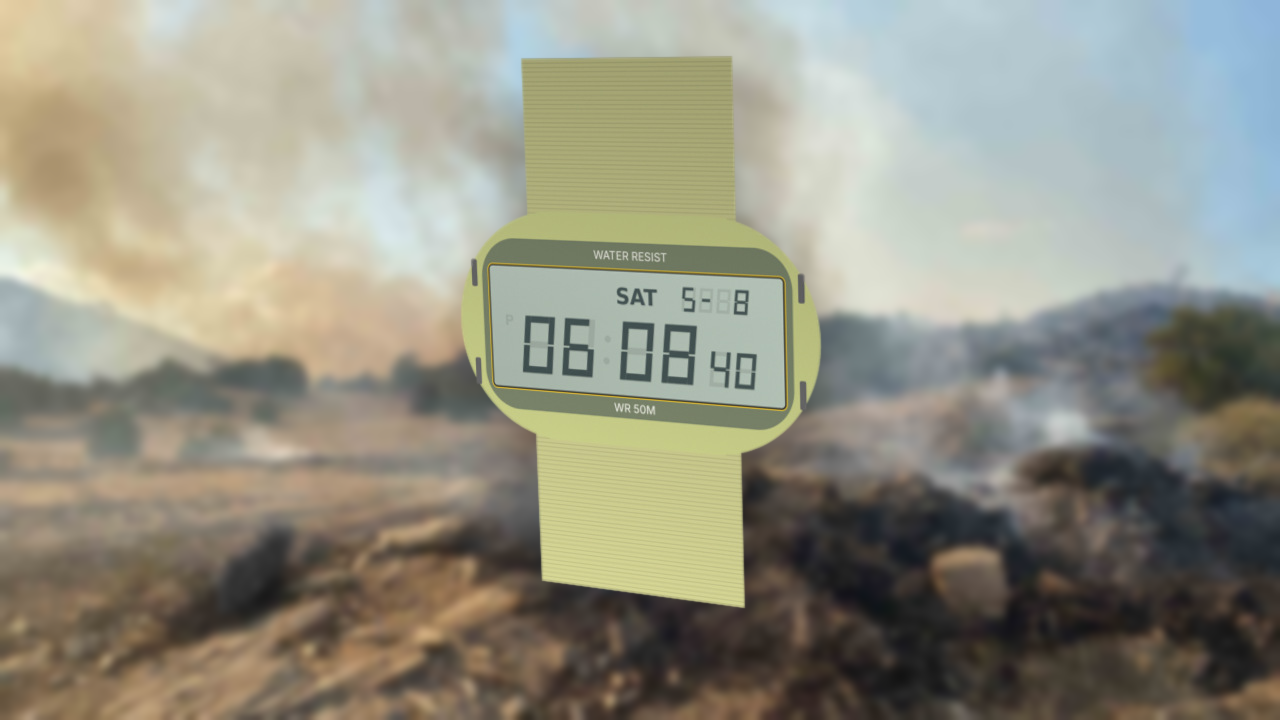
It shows {"hour": 6, "minute": 8, "second": 40}
